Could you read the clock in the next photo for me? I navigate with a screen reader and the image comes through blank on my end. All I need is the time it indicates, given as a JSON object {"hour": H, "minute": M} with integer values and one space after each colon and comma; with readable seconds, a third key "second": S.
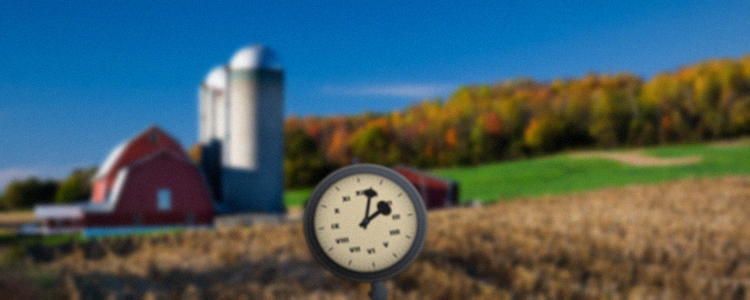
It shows {"hour": 2, "minute": 3}
